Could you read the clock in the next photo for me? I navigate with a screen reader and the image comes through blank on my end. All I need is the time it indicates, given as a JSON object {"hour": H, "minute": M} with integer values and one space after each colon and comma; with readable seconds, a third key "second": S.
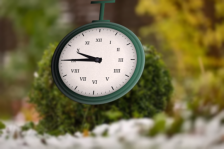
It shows {"hour": 9, "minute": 45}
